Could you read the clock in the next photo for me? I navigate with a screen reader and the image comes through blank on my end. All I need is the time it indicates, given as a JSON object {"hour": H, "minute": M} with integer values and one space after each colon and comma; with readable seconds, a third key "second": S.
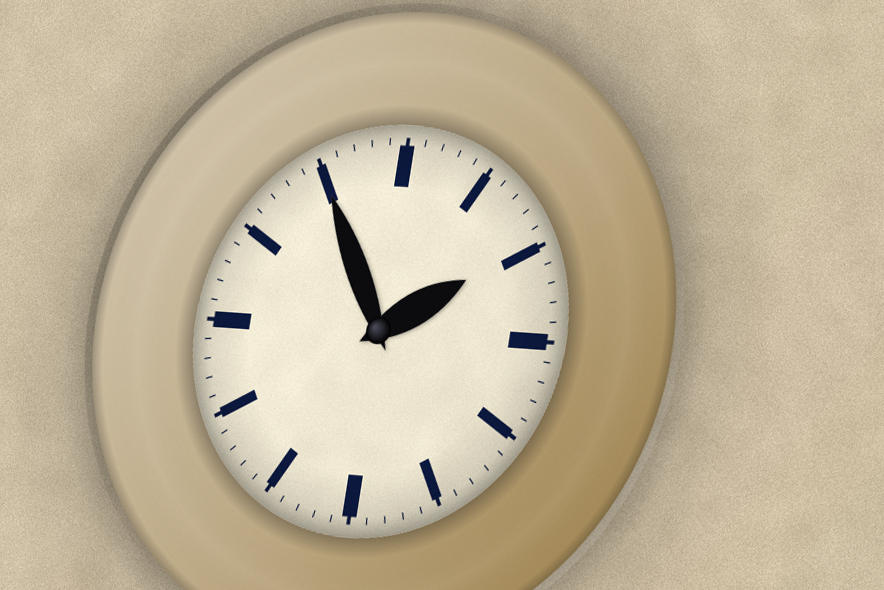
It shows {"hour": 1, "minute": 55}
